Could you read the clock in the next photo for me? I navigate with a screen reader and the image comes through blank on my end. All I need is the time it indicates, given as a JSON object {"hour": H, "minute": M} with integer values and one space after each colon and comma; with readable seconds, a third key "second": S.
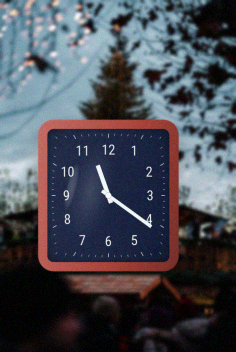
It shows {"hour": 11, "minute": 21}
